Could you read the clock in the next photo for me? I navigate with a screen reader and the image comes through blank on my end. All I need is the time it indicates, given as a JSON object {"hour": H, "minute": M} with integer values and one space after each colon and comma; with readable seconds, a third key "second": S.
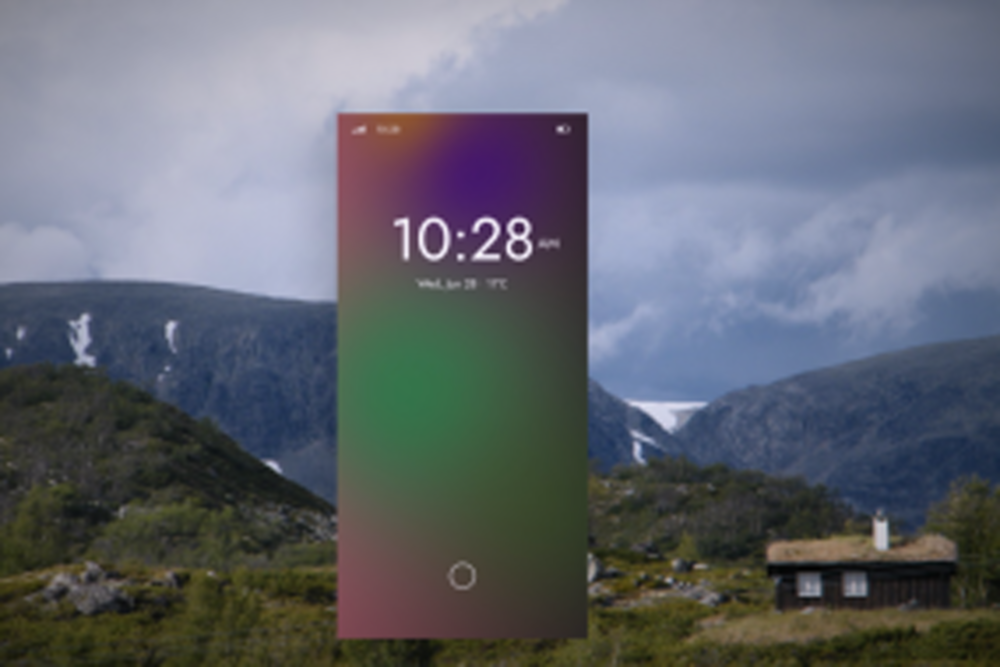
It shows {"hour": 10, "minute": 28}
